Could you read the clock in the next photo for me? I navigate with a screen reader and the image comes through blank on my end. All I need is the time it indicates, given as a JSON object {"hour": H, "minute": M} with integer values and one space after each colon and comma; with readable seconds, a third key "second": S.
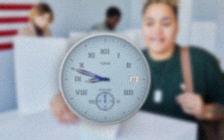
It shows {"hour": 8, "minute": 48}
